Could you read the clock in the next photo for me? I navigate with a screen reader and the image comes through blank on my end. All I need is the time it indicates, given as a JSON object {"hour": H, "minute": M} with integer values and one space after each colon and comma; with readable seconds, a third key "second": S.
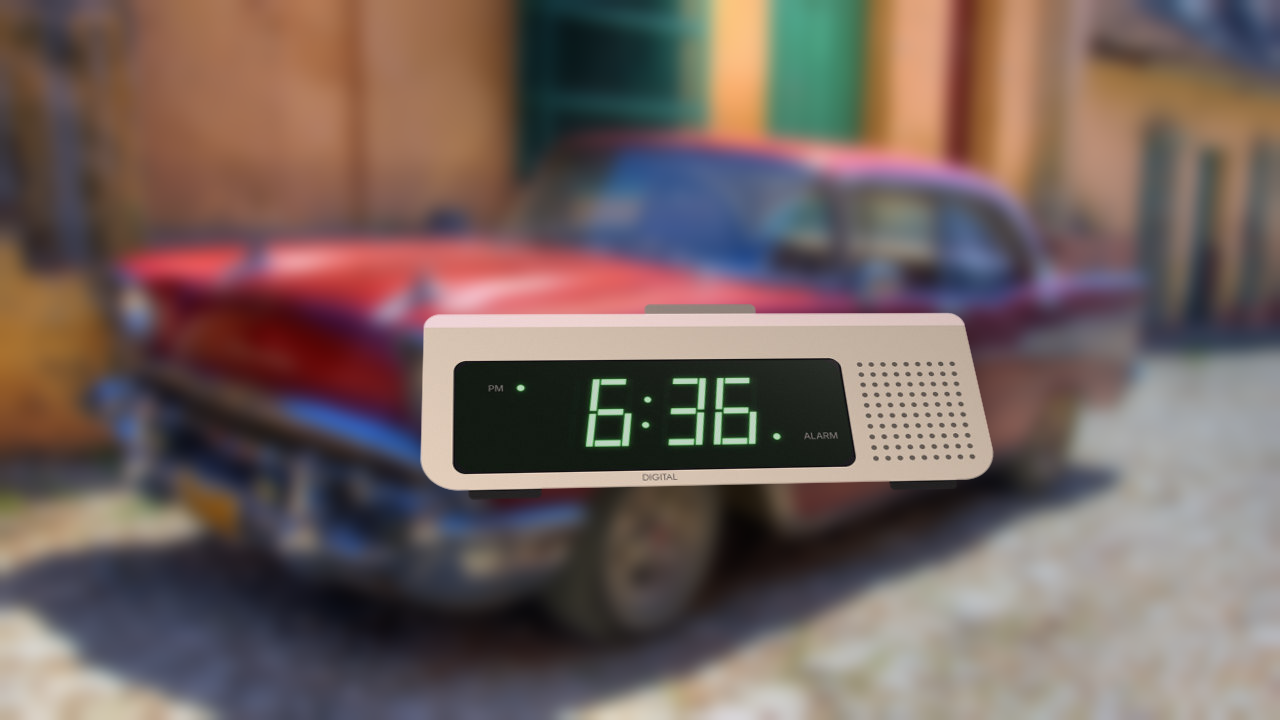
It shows {"hour": 6, "minute": 36}
